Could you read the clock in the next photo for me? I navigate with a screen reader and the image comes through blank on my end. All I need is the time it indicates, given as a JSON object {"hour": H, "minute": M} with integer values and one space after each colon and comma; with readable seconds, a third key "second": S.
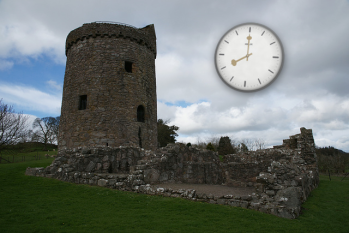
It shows {"hour": 8, "minute": 0}
